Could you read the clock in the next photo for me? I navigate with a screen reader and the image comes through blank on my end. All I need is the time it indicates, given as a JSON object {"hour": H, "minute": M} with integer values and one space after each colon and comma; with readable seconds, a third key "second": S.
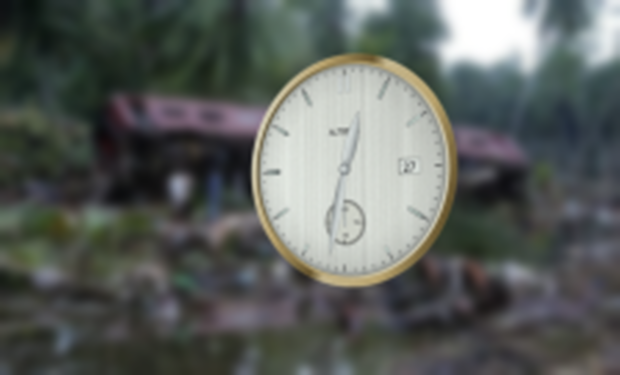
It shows {"hour": 12, "minute": 32}
